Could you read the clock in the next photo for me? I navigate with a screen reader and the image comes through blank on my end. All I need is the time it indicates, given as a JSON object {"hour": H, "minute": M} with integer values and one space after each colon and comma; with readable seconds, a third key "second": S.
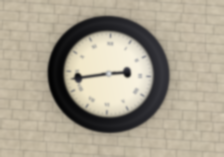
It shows {"hour": 2, "minute": 43}
